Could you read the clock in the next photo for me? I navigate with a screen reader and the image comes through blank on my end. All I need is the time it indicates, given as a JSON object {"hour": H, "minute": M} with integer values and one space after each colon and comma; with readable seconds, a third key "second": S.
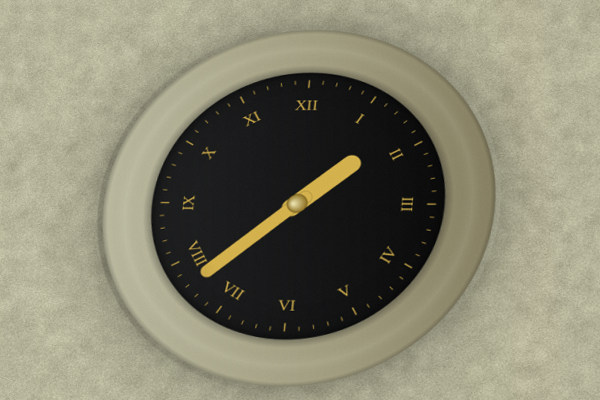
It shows {"hour": 1, "minute": 38}
